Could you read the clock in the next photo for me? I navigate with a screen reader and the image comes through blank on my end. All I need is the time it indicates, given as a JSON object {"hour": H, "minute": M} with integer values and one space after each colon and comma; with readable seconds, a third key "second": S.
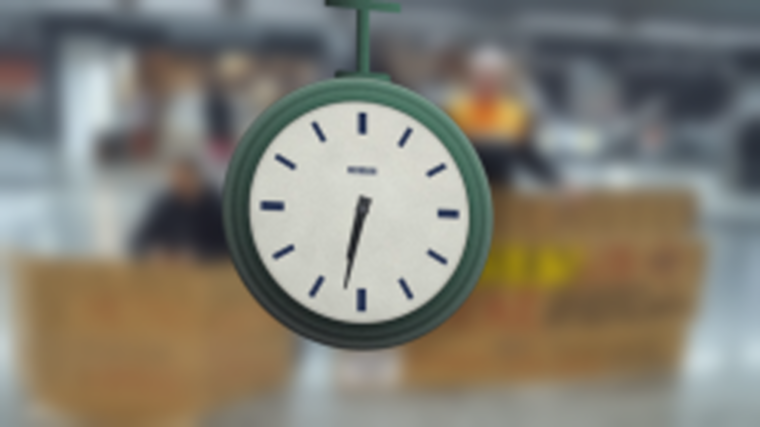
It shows {"hour": 6, "minute": 32}
